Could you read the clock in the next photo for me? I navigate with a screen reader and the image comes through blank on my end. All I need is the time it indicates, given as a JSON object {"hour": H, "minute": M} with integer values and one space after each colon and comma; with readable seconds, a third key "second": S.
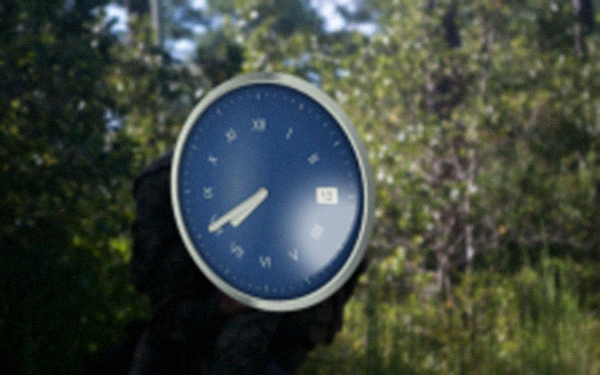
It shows {"hour": 7, "minute": 40}
